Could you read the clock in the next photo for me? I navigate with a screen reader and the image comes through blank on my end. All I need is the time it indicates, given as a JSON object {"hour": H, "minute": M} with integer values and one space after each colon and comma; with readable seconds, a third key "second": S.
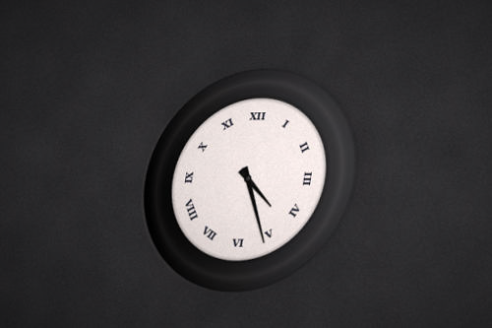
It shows {"hour": 4, "minute": 26}
